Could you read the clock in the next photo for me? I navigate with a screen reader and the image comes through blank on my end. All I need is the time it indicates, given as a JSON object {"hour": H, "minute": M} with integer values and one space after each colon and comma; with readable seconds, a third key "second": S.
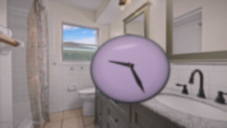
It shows {"hour": 9, "minute": 26}
